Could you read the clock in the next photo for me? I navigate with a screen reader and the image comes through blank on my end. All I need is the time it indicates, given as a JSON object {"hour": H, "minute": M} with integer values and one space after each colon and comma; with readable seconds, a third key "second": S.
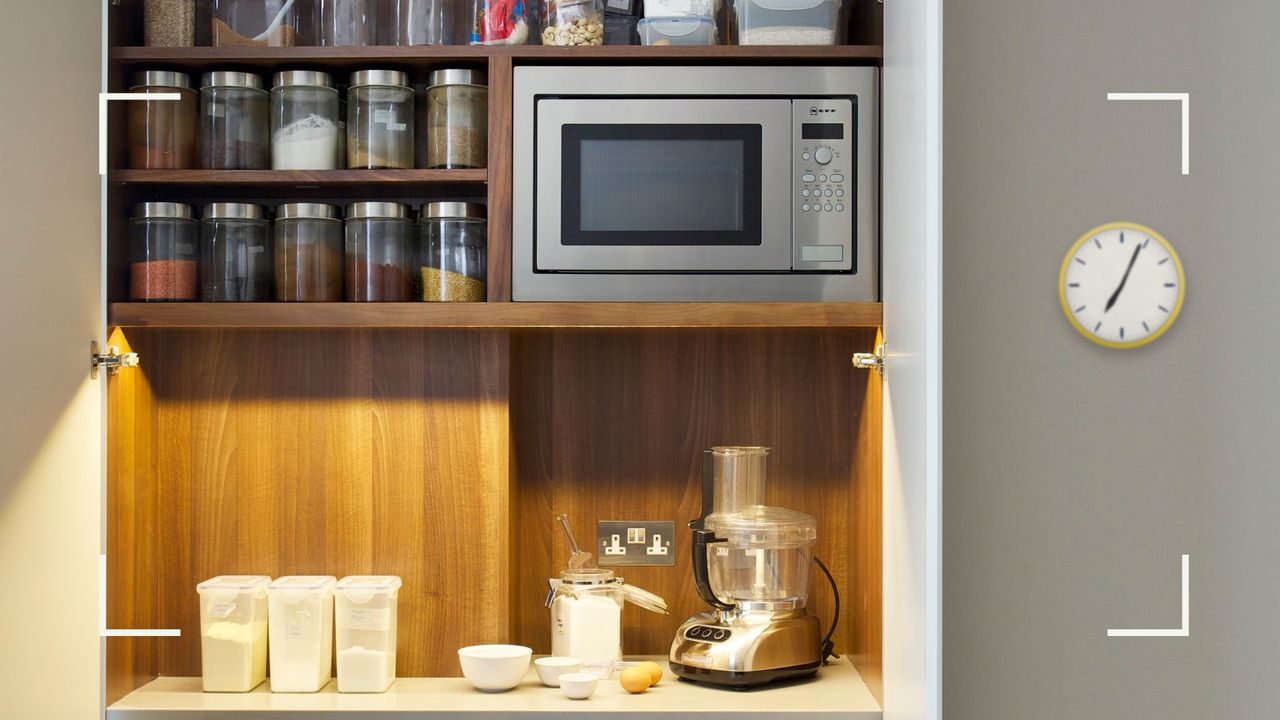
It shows {"hour": 7, "minute": 4}
